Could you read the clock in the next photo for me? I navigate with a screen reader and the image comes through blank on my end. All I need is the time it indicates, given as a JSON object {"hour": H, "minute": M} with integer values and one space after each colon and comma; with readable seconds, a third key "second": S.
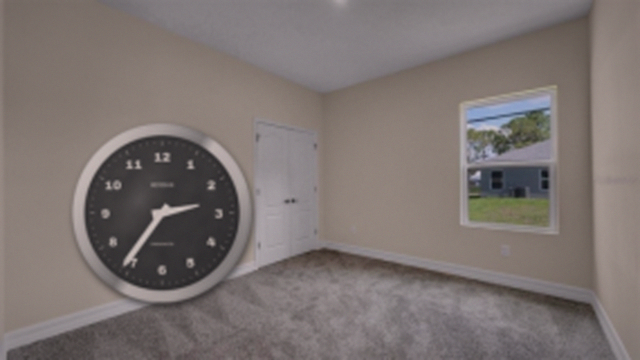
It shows {"hour": 2, "minute": 36}
